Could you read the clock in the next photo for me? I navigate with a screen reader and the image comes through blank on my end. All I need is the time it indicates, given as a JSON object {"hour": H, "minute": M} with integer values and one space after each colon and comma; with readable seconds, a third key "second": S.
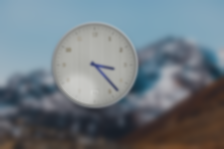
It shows {"hour": 3, "minute": 23}
